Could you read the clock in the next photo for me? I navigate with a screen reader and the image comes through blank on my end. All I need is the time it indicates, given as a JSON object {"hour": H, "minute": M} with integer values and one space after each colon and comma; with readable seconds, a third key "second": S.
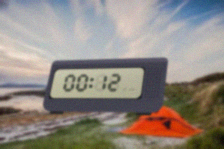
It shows {"hour": 0, "minute": 12}
